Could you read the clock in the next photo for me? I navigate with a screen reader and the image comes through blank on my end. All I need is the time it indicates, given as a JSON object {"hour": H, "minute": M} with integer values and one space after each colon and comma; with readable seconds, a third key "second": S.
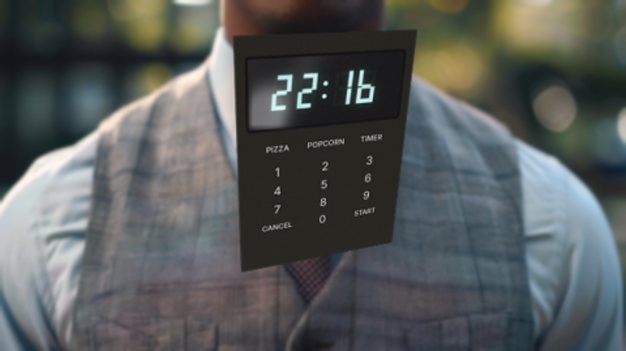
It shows {"hour": 22, "minute": 16}
